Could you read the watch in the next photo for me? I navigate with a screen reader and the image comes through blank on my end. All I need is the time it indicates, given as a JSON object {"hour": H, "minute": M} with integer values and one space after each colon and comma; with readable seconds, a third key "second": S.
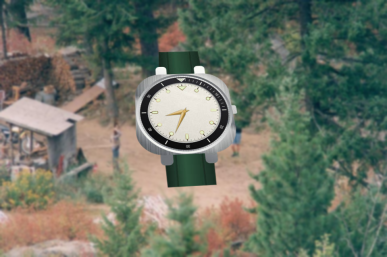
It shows {"hour": 8, "minute": 34}
